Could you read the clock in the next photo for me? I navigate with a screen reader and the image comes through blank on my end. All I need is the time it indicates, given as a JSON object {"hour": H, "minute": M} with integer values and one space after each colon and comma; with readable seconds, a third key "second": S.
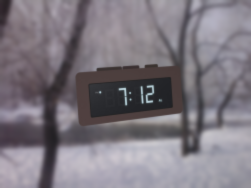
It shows {"hour": 7, "minute": 12}
